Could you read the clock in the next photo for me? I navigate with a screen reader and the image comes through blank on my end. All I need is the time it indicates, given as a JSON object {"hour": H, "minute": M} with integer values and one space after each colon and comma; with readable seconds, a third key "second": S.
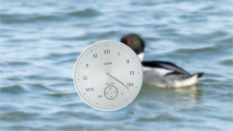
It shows {"hour": 4, "minute": 22}
